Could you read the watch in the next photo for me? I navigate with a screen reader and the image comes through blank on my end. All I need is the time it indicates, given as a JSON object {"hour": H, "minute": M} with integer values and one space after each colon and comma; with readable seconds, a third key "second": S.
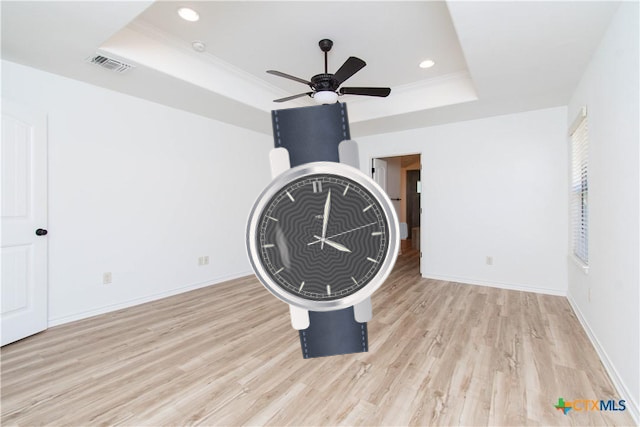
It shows {"hour": 4, "minute": 2, "second": 13}
